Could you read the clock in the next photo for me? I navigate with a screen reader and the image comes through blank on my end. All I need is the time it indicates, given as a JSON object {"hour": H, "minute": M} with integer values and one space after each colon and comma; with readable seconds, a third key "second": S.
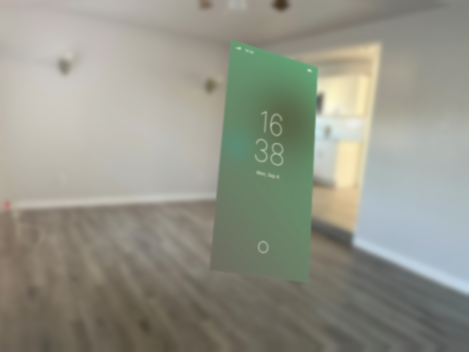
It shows {"hour": 16, "minute": 38}
